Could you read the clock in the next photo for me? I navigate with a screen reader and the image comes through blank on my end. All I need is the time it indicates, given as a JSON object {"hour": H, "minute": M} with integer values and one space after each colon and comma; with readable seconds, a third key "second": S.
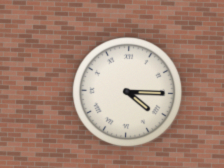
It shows {"hour": 4, "minute": 15}
